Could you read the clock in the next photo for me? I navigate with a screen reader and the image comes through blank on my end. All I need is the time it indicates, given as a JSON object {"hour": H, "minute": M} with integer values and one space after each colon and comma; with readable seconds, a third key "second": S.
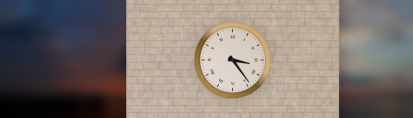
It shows {"hour": 3, "minute": 24}
